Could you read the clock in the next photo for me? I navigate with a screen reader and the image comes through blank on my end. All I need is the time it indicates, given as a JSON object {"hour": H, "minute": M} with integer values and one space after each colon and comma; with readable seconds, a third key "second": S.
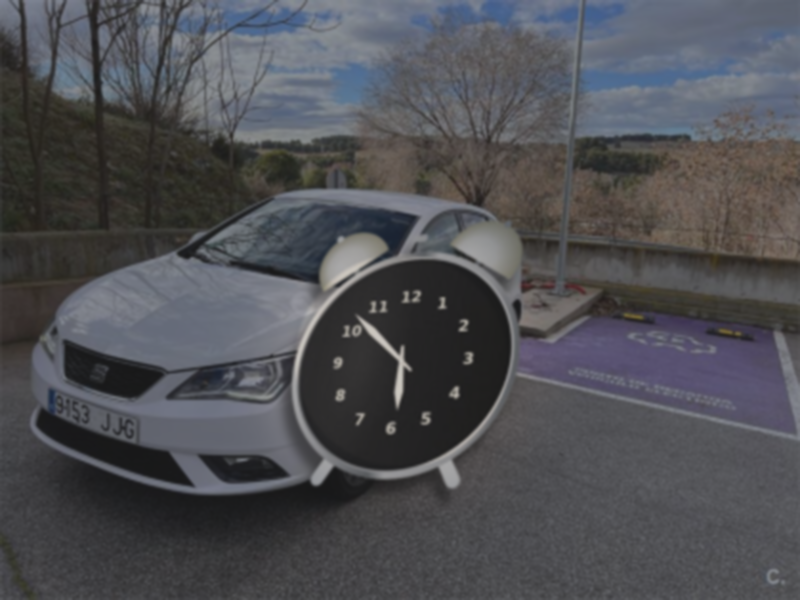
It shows {"hour": 5, "minute": 52}
